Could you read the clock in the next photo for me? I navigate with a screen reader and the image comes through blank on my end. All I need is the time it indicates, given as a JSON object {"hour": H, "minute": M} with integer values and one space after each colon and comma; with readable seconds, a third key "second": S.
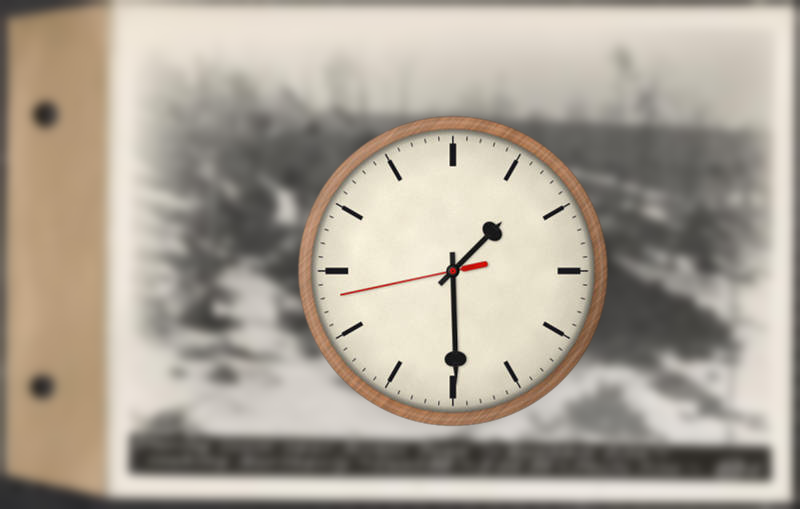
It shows {"hour": 1, "minute": 29, "second": 43}
